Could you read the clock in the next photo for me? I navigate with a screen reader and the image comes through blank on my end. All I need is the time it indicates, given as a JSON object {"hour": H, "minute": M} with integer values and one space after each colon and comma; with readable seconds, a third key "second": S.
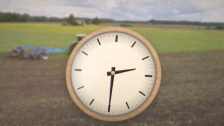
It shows {"hour": 2, "minute": 30}
